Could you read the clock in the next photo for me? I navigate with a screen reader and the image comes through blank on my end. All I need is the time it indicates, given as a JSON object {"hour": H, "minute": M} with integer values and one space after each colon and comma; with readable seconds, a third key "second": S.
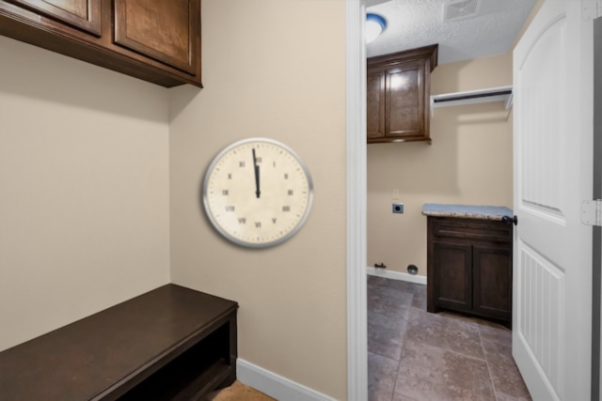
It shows {"hour": 11, "minute": 59}
